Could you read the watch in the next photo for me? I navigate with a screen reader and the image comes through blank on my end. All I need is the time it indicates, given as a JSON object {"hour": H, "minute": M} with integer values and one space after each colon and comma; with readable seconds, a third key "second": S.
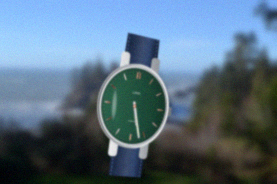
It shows {"hour": 5, "minute": 27}
